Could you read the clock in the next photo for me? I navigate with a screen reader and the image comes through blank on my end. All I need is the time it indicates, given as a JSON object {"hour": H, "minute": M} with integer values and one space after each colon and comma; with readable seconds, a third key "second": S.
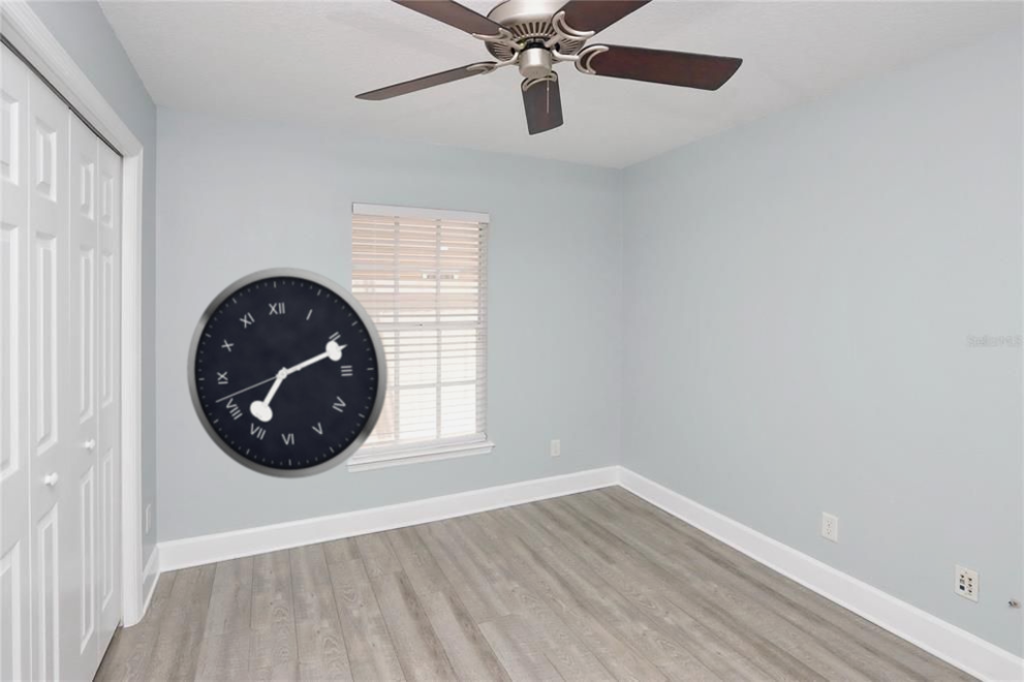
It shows {"hour": 7, "minute": 11, "second": 42}
